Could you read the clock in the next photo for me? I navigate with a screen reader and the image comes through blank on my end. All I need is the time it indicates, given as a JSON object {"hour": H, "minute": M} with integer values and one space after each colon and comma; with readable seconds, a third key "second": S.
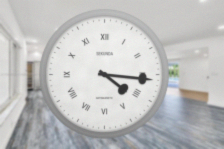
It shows {"hour": 4, "minute": 16}
